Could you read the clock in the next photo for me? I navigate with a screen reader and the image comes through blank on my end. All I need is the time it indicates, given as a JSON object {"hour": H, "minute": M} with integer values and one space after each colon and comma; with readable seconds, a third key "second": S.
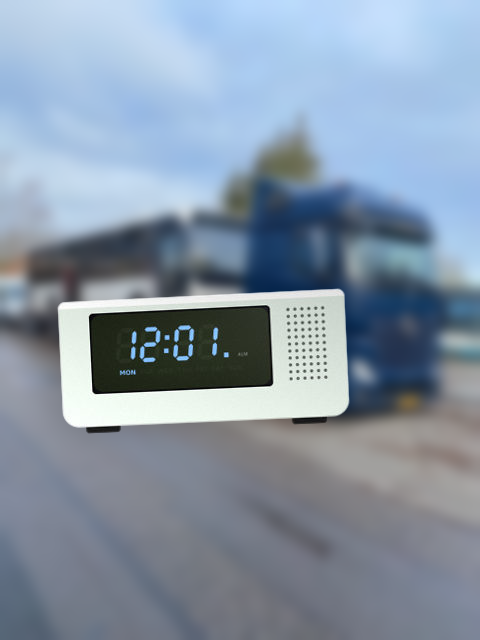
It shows {"hour": 12, "minute": 1}
